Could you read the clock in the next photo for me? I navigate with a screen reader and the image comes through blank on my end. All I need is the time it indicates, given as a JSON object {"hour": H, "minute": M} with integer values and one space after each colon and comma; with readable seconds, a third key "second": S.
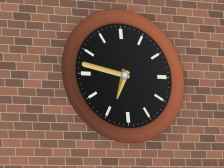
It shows {"hour": 6, "minute": 47}
